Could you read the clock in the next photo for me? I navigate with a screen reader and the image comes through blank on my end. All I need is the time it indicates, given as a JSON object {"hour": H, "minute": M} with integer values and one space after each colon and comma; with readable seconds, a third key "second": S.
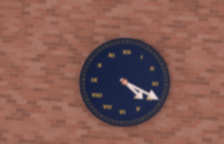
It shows {"hour": 4, "minute": 19}
